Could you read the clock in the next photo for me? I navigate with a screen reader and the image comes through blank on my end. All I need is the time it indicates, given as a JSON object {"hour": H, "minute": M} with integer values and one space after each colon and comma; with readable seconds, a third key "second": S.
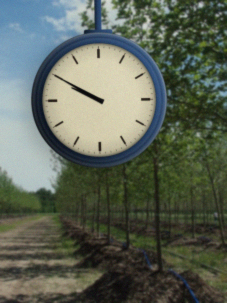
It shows {"hour": 9, "minute": 50}
